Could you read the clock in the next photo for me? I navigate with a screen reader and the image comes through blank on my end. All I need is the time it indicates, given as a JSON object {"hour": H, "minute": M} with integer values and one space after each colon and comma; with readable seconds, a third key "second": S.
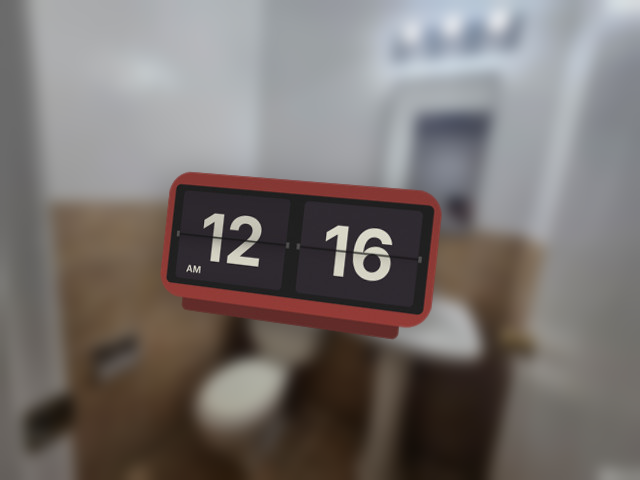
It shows {"hour": 12, "minute": 16}
